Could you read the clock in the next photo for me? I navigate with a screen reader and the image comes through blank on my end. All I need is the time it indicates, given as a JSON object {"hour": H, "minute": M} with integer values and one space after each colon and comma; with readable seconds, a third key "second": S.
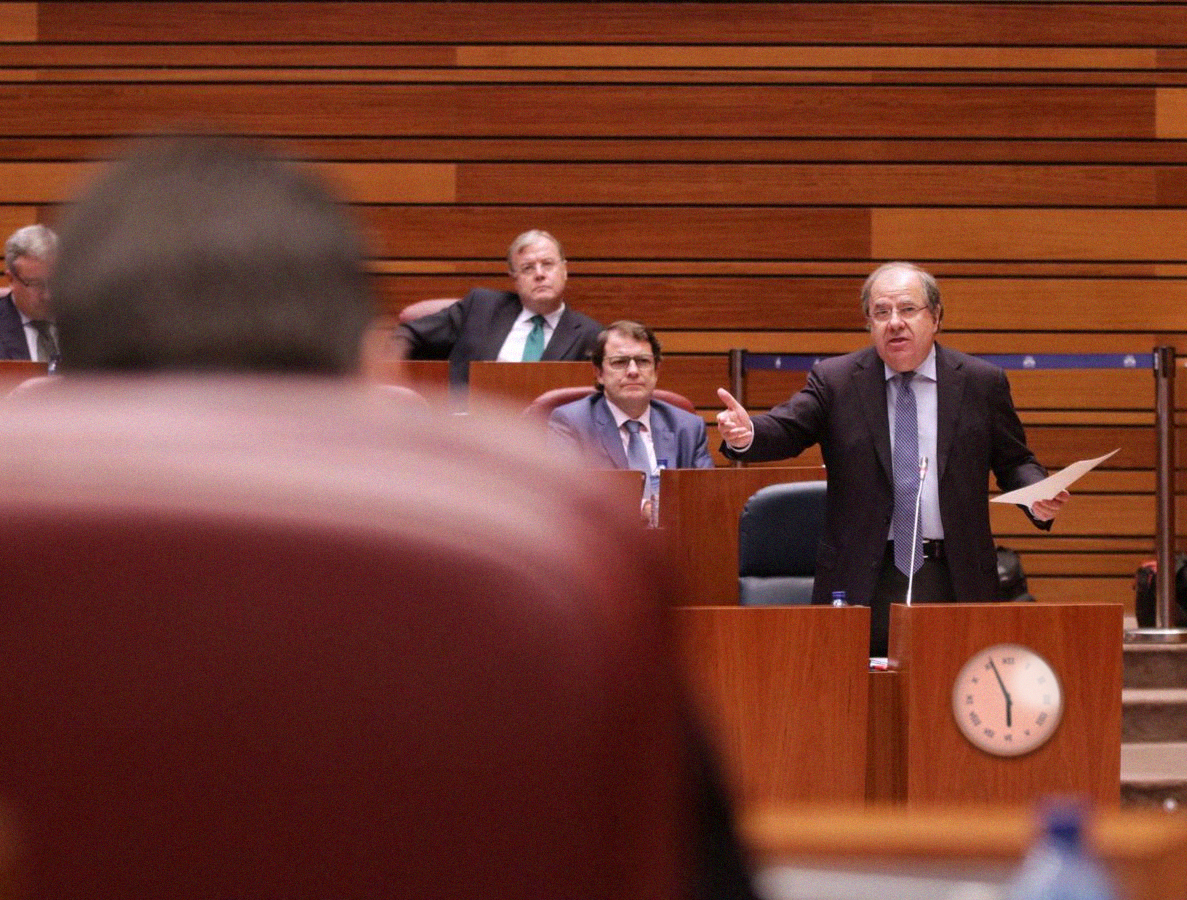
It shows {"hour": 5, "minute": 56}
